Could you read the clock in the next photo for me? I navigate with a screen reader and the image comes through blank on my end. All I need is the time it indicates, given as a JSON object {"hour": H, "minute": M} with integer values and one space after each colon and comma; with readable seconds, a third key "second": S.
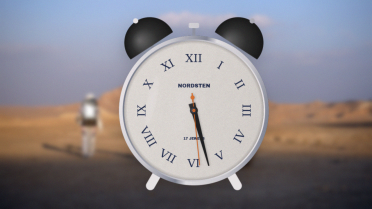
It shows {"hour": 5, "minute": 27, "second": 29}
